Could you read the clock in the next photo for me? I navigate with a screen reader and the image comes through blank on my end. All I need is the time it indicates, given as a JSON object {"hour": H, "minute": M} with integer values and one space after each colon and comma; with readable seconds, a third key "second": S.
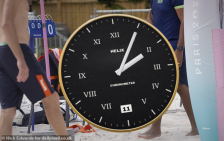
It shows {"hour": 2, "minute": 5}
